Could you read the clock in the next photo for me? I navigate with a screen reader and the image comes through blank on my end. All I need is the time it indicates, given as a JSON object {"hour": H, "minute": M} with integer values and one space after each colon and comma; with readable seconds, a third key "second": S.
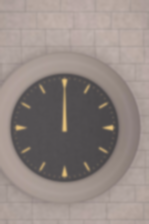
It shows {"hour": 12, "minute": 0}
